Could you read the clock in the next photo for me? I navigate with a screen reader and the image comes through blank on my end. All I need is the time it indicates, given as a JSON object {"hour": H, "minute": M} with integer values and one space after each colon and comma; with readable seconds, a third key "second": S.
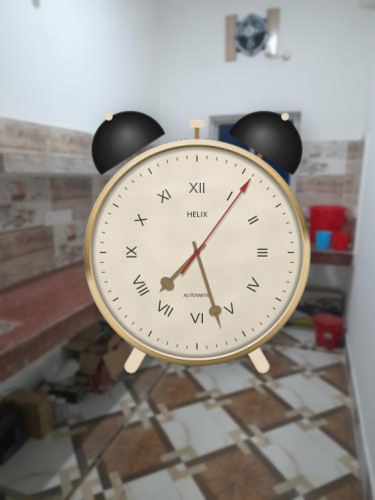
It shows {"hour": 7, "minute": 27, "second": 6}
